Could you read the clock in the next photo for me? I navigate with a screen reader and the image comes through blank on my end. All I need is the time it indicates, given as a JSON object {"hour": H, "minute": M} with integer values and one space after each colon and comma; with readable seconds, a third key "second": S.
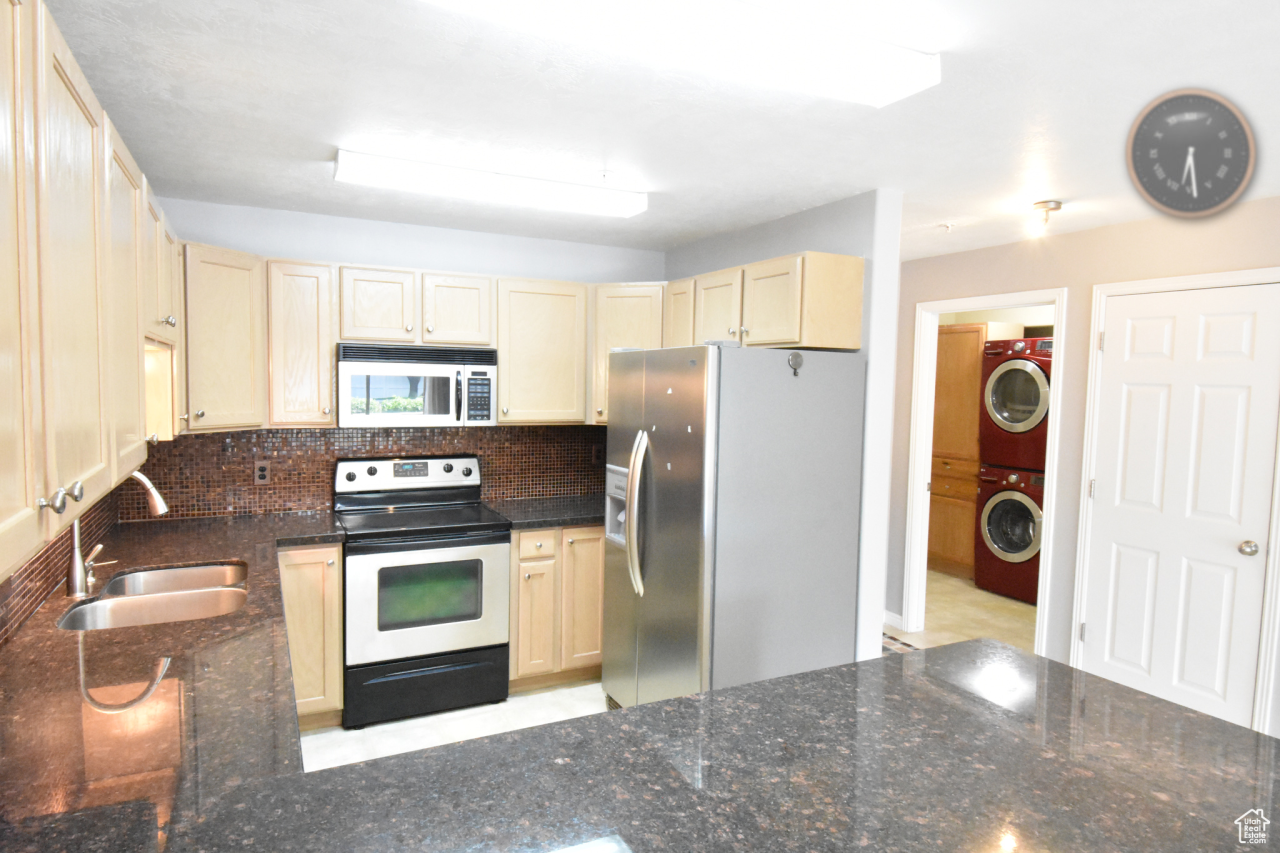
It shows {"hour": 6, "minute": 29}
